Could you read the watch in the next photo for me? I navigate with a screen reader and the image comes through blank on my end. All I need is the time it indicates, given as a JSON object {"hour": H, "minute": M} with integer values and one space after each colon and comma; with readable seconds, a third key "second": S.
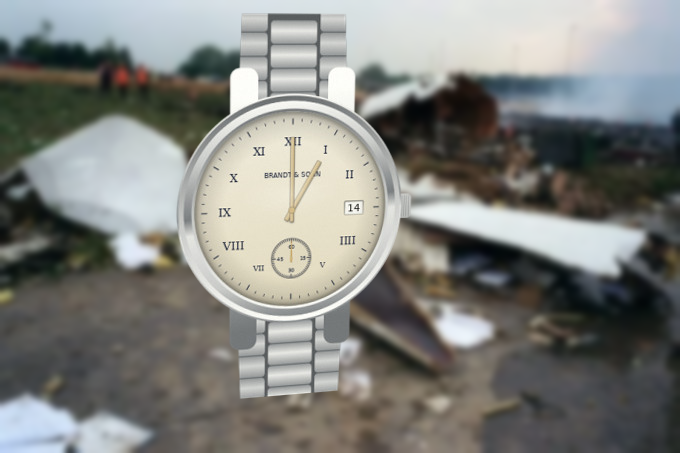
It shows {"hour": 1, "minute": 0}
